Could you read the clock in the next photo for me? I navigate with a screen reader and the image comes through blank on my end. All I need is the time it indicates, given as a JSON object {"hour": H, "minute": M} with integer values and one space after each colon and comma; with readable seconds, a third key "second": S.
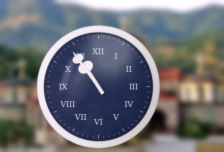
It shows {"hour": 10, "minute": 54}
